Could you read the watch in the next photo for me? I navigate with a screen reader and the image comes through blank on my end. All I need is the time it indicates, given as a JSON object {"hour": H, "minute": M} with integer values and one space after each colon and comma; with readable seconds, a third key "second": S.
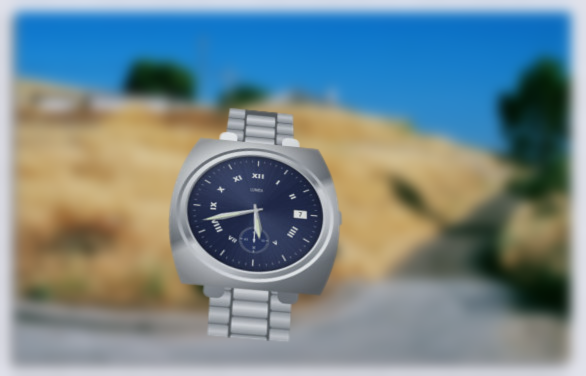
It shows {"hour": 5, "minute": 42}
